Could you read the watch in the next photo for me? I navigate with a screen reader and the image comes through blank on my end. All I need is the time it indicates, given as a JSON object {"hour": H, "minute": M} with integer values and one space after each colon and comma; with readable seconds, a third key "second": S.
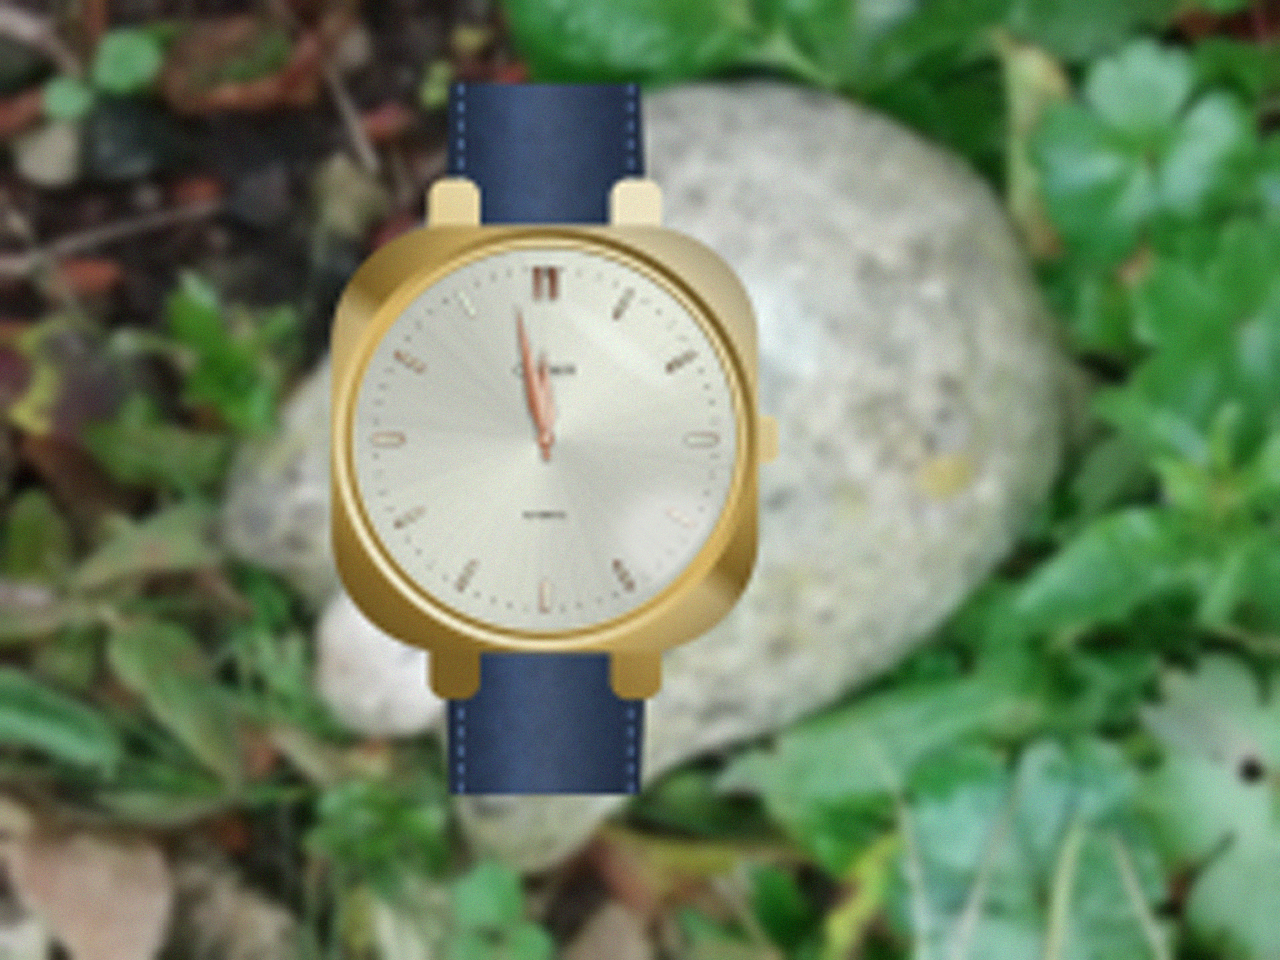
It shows {"hour": 11, "minute": 58}
